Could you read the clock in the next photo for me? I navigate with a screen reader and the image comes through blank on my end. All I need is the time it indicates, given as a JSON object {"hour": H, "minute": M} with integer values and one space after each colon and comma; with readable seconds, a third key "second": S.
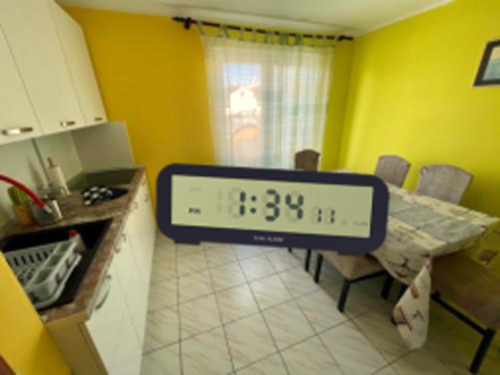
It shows {"hour": 1, "minute": 34, "second": 11}
